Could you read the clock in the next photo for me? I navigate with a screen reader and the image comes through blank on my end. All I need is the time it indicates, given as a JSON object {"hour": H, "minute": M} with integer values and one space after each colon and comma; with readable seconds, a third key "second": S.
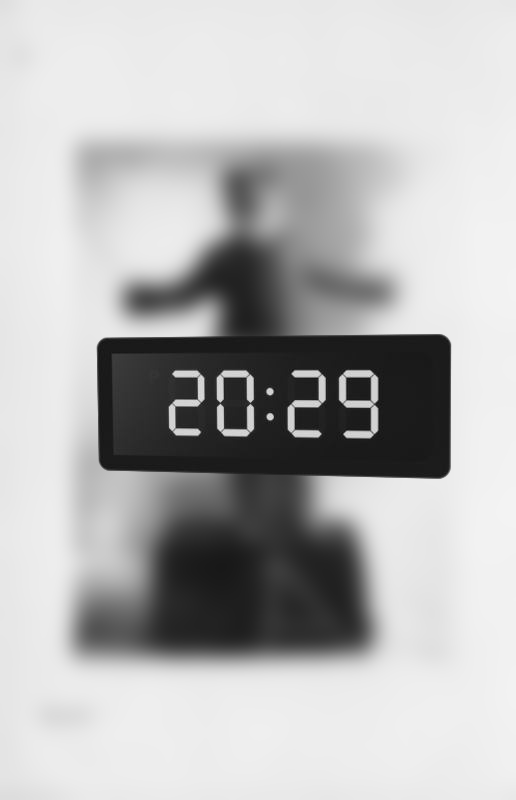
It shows {"hour": 20, "minute": 29}
